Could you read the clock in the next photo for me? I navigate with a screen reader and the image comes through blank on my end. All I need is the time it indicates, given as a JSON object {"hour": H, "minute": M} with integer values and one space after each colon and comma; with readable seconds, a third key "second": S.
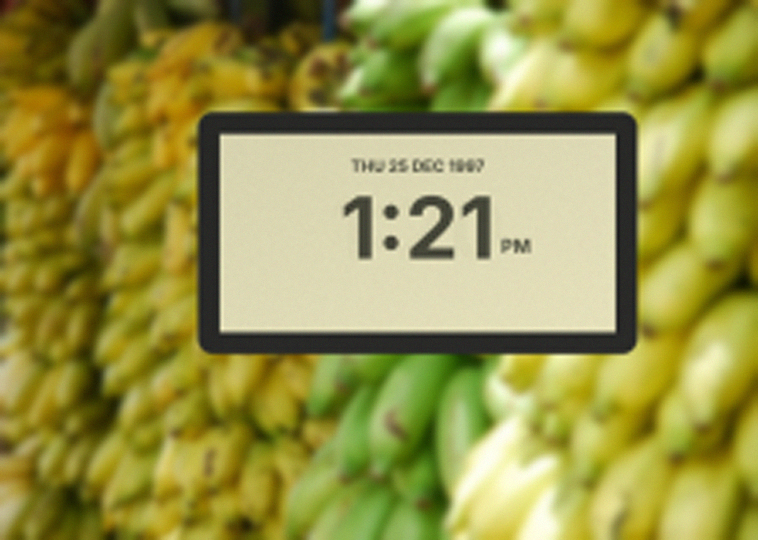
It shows {"hour": 1, "minute": 21}
